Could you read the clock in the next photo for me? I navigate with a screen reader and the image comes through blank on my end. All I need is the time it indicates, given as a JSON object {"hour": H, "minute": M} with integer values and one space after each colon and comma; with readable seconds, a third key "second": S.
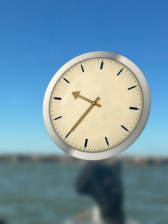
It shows {"hour": 9, "minute": 35}
